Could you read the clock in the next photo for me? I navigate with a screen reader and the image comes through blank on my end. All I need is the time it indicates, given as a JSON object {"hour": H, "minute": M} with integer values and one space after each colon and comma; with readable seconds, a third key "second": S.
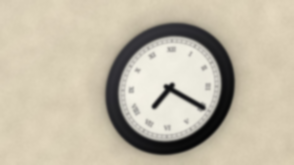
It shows {"hour": 7, "minute": 20}
